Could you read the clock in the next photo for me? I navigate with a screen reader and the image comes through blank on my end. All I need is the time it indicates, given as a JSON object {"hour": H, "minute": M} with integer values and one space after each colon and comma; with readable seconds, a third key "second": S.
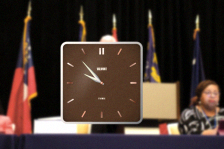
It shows {"hour": 9, "minute": 53}
